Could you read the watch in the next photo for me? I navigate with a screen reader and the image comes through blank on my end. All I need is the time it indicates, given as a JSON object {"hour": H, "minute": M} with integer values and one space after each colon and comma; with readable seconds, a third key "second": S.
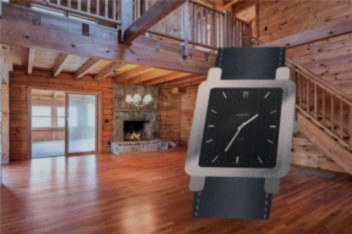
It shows {"hour": 1, "minute": 34}
